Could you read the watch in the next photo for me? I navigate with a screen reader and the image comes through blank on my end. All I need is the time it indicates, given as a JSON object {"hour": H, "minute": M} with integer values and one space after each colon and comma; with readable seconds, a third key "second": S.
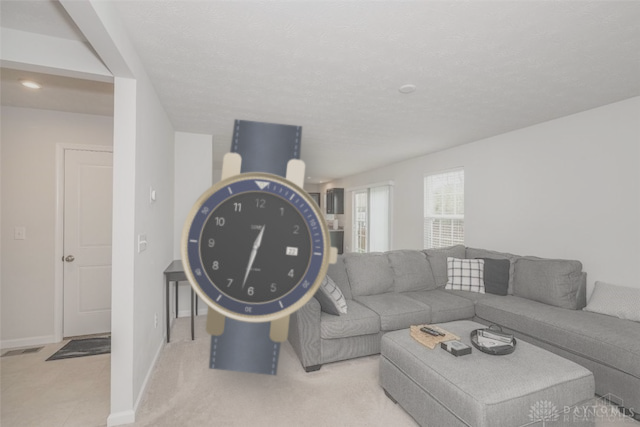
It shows {"hour": 12, "minute": 32}
